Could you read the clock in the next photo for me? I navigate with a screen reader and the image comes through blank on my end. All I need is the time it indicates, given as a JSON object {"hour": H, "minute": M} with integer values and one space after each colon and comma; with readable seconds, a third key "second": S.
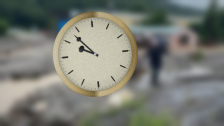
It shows {"hour": 9, "minute": 53}
